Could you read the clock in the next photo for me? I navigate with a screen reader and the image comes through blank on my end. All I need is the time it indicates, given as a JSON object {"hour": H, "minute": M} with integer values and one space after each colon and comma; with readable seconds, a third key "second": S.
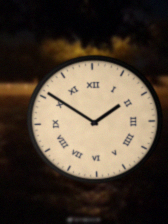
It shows {"hour": 1, "minute": 51}
